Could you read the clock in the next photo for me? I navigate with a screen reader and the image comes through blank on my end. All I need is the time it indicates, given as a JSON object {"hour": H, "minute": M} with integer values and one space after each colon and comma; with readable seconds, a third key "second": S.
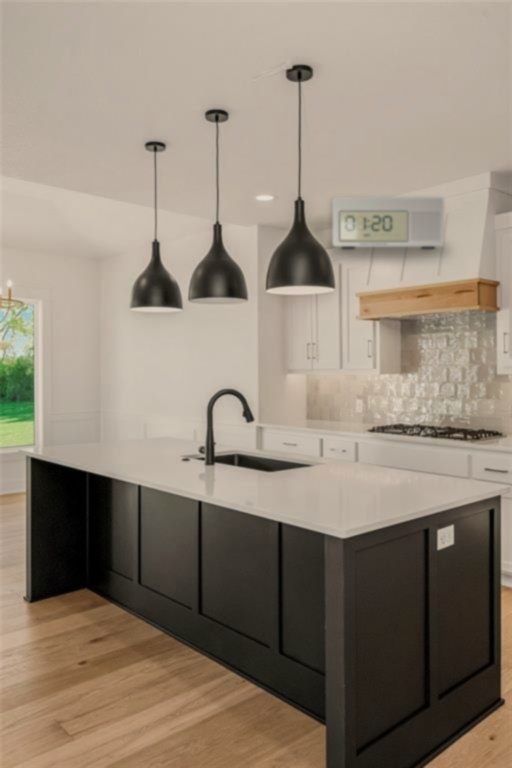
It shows {"hour": 1, "minute": 20}
